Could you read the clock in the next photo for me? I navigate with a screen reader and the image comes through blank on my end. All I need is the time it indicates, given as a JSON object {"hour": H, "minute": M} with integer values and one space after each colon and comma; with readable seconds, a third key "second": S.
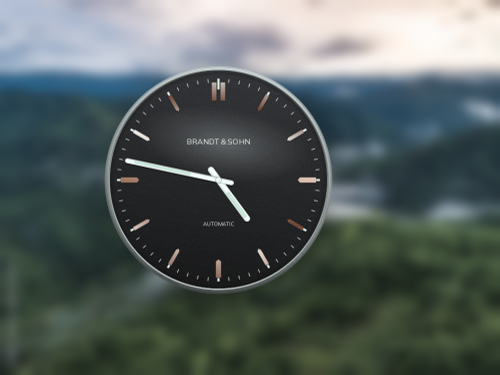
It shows {"hour": 4, "minute": 47}
